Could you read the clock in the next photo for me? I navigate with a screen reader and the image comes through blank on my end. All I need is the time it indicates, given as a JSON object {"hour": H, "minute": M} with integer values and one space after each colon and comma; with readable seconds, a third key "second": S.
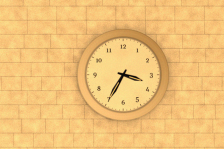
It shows {"hour": 3, "minute": 35}
